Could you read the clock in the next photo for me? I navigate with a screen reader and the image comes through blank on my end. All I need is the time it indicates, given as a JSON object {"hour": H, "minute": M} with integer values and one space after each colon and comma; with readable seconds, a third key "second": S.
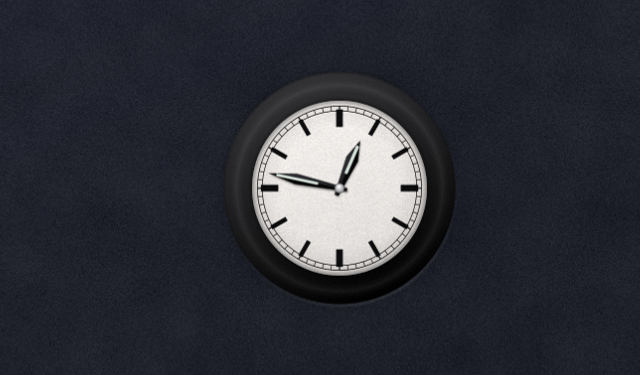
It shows {"hour": 12, "minute": 47}
